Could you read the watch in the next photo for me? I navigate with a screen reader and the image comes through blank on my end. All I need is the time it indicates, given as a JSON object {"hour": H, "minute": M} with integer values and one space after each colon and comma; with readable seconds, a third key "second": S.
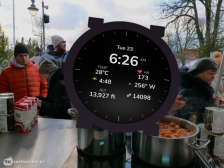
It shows {"hour": 6, "minute": 26}
